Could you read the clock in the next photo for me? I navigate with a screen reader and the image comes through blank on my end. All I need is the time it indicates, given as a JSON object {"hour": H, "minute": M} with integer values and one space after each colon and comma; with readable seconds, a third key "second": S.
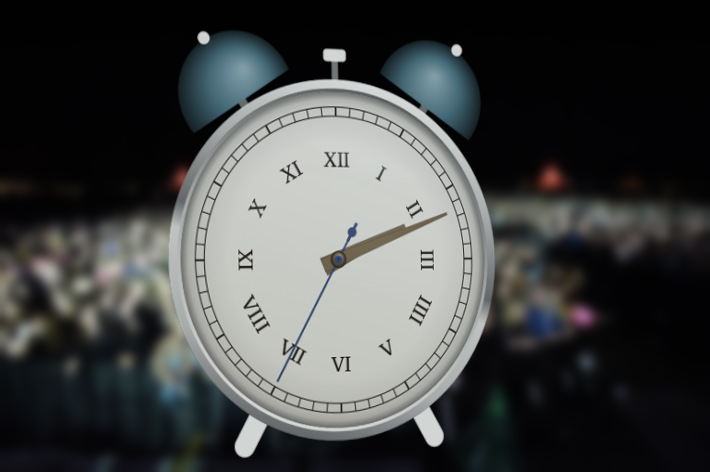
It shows {"hour": 2, "minute": 11, "second": 35}
